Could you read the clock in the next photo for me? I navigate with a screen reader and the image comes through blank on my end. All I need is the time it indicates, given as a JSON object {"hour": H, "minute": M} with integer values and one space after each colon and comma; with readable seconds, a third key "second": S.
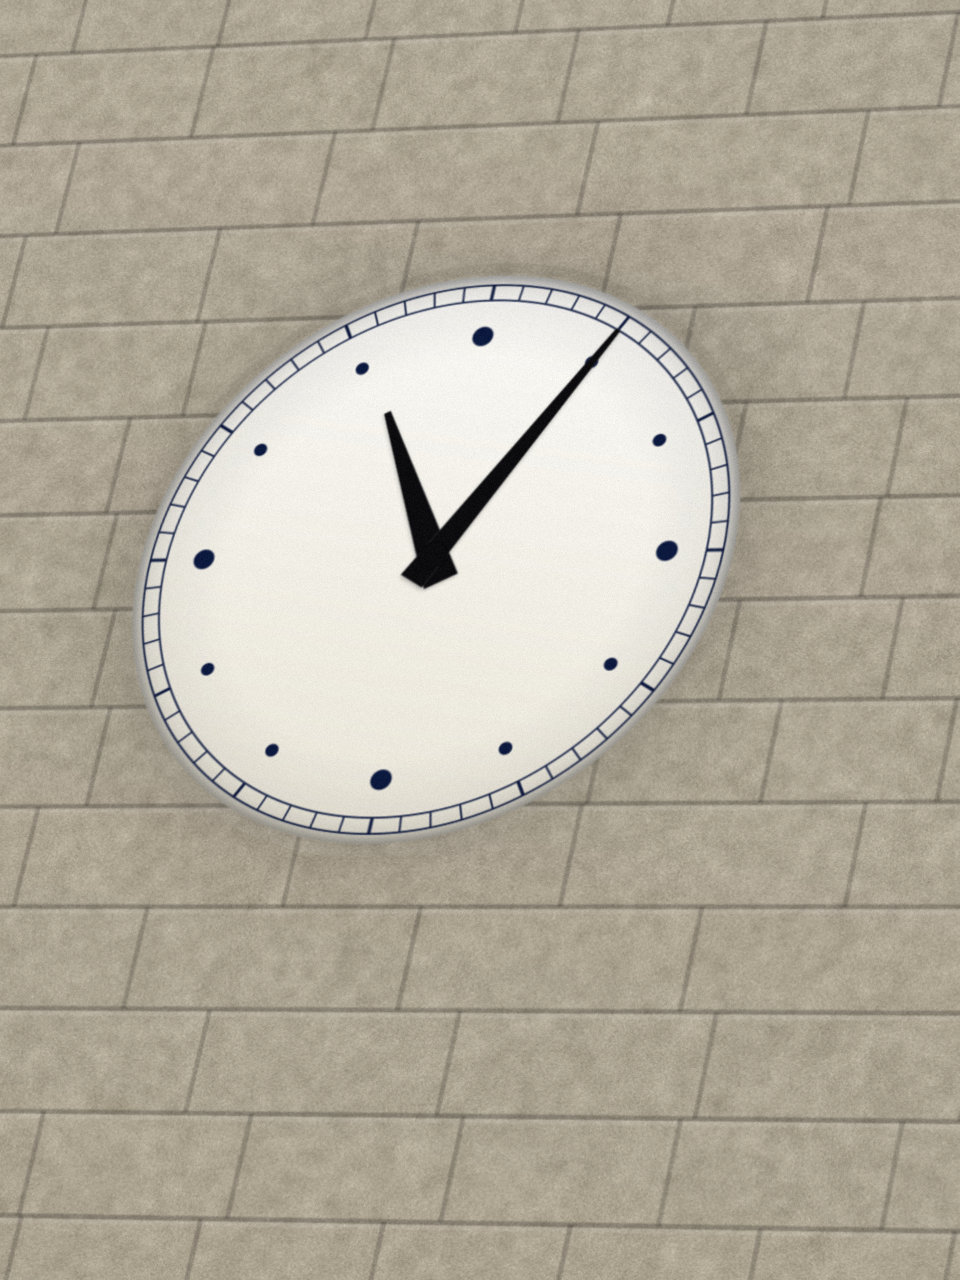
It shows {"hour": 11, "minute": 5}
